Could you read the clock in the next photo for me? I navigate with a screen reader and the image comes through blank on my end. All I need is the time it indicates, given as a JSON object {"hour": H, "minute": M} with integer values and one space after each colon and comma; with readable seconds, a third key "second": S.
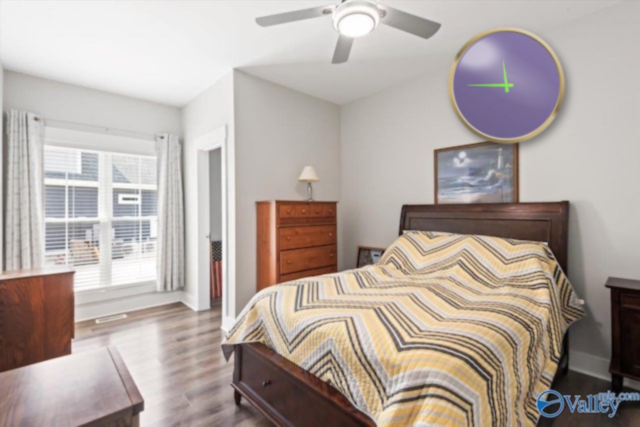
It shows {"hour": 11, "minute": 45}
